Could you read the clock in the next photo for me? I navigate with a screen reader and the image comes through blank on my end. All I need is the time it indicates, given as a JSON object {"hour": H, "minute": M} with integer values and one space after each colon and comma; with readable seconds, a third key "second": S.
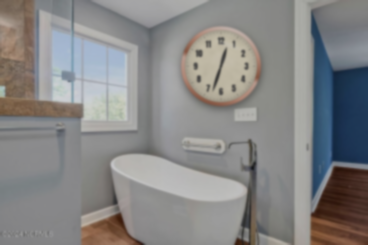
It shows {"hour": 12, "minute": 33}
